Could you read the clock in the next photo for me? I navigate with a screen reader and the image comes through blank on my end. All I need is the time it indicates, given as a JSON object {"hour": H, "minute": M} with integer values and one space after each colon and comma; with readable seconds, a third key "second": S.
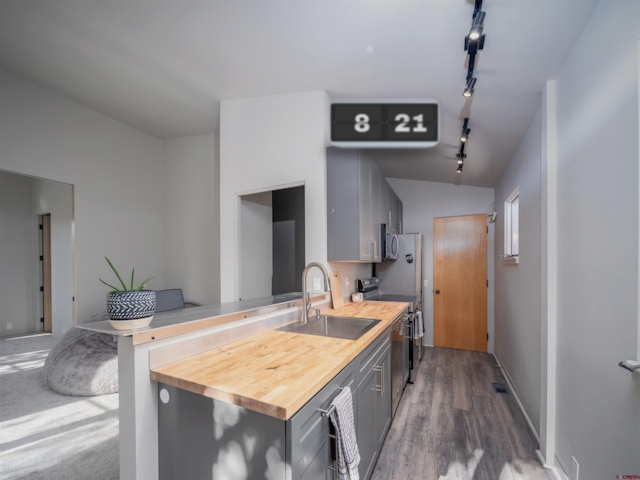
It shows {"hour": 8, "minute": 21}
